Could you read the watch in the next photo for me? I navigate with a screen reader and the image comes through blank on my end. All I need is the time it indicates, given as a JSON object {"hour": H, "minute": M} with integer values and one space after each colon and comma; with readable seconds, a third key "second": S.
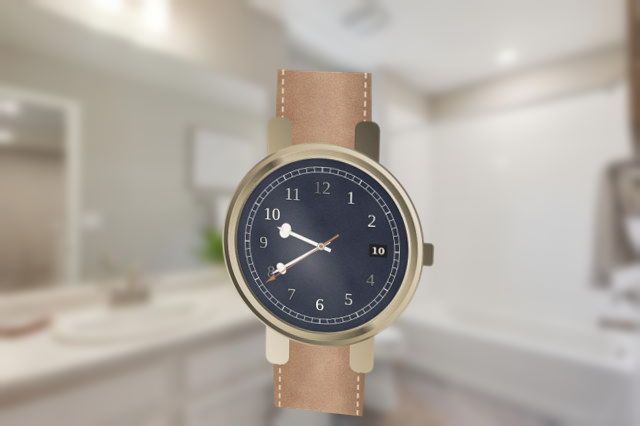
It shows {"hour": 9, "minute": 39, "second": 39}
